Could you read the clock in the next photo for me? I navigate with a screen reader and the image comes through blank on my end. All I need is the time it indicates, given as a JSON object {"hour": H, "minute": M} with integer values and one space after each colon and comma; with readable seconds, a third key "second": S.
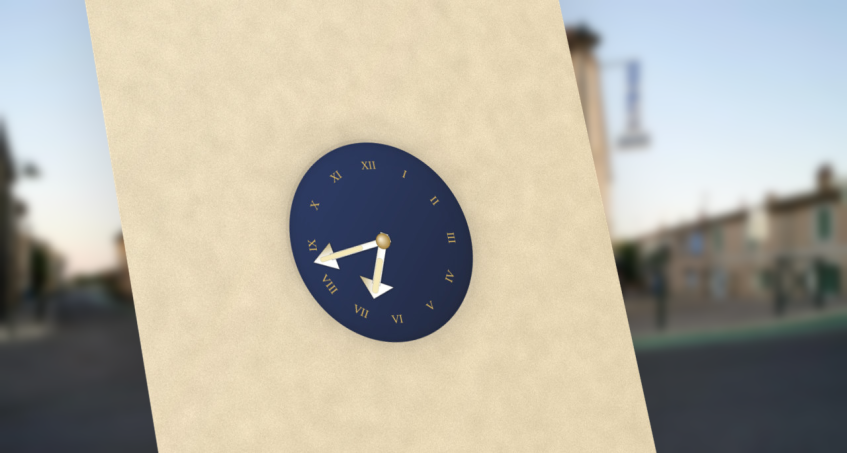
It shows {"hour": 6, "minute": 43}
